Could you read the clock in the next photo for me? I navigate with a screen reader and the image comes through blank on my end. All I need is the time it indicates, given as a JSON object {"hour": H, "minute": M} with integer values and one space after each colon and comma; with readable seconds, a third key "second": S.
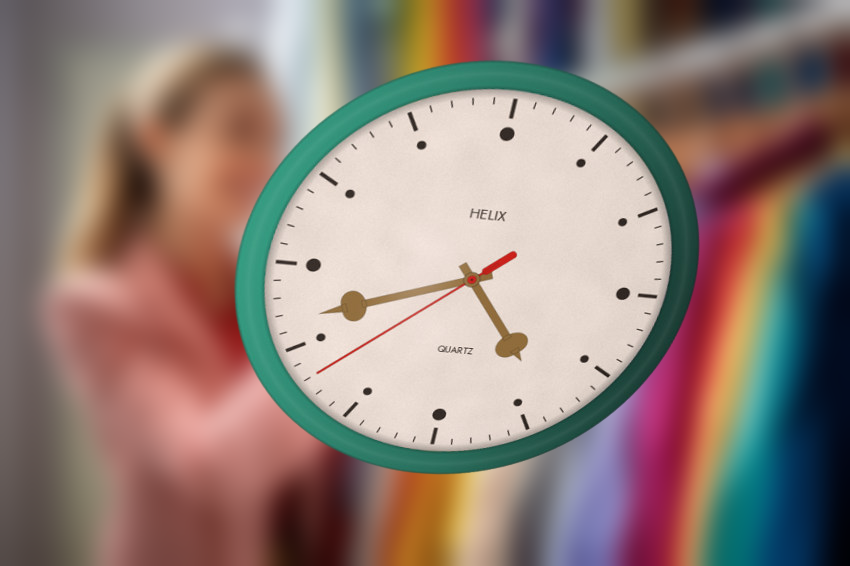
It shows {"hour": 4, "minute": 41, "second": 38}
